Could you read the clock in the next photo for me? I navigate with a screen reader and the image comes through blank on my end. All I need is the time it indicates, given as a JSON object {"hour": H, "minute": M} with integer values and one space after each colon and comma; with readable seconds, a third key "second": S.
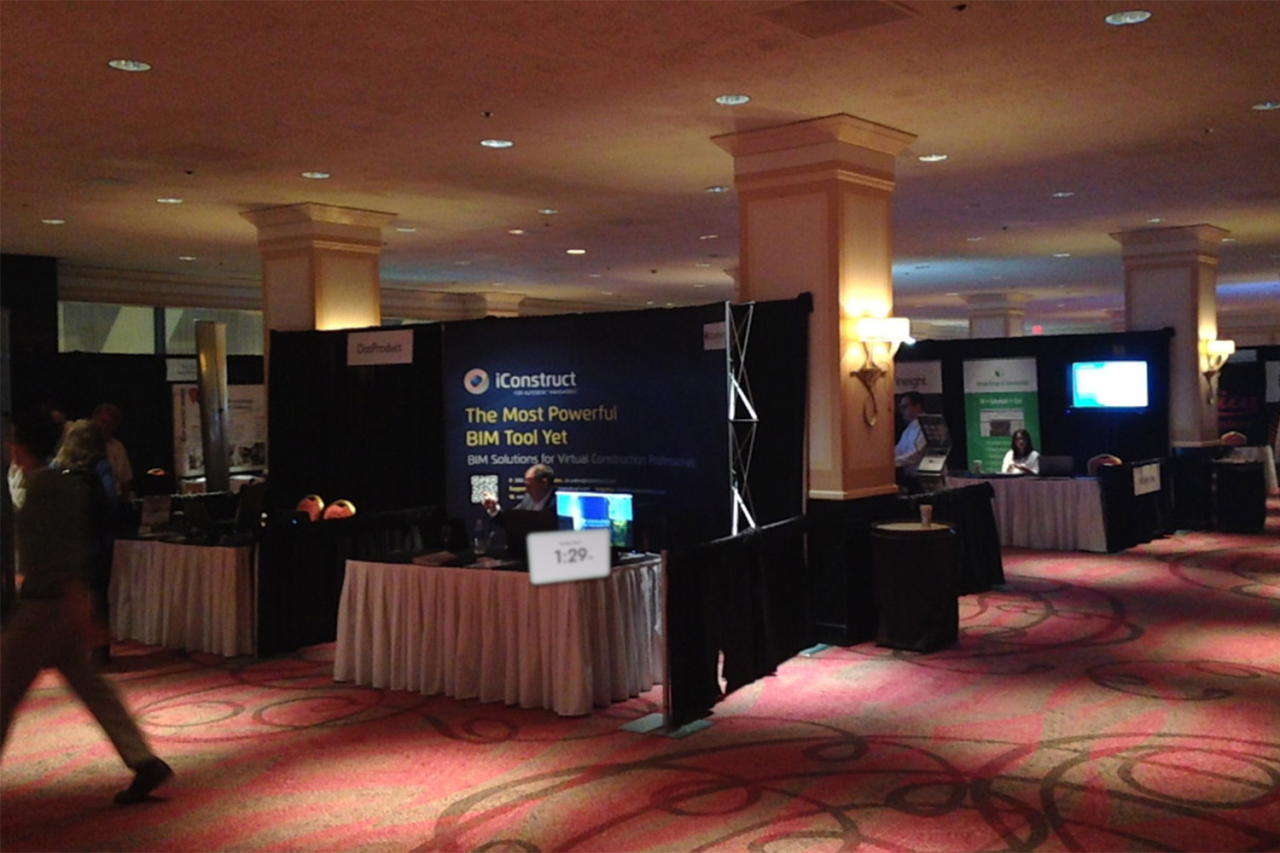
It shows {"hour": 1, "minute": 29}
